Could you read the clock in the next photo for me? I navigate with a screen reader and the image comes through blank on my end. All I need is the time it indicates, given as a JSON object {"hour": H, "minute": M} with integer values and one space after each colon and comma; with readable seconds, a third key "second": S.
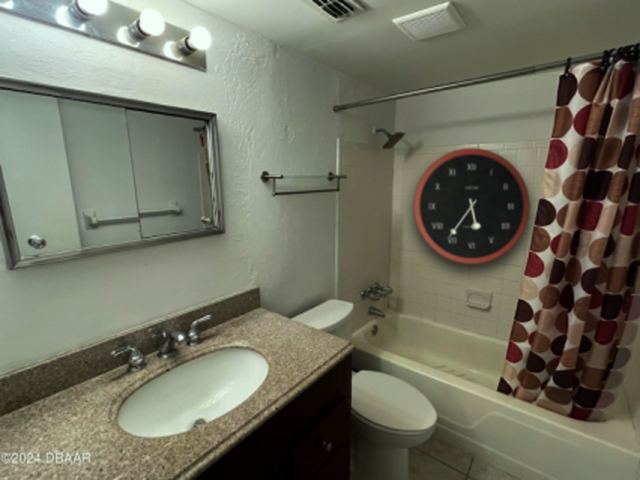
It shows {"hour": 5, "minute": 36}
